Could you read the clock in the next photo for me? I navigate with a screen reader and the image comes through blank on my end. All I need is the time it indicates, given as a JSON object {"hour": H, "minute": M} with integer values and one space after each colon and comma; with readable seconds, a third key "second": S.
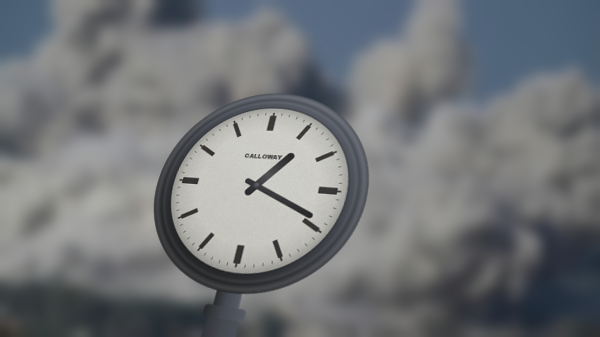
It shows {"hour": 1, "minute": 19}
